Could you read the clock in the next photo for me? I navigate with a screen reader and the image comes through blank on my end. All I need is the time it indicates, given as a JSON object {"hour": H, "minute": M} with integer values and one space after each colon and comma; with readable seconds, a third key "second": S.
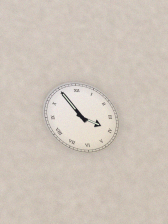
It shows {"hour": 3, "minute": 55}
